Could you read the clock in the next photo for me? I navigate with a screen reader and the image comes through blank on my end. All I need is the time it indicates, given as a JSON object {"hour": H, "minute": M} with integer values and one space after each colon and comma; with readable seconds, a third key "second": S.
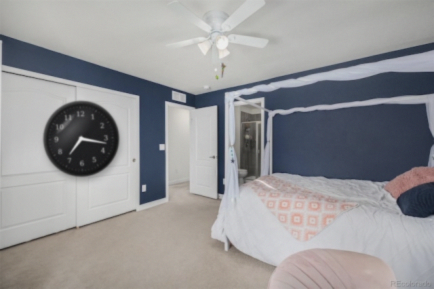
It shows {"hour": 7, "minute": 17}
